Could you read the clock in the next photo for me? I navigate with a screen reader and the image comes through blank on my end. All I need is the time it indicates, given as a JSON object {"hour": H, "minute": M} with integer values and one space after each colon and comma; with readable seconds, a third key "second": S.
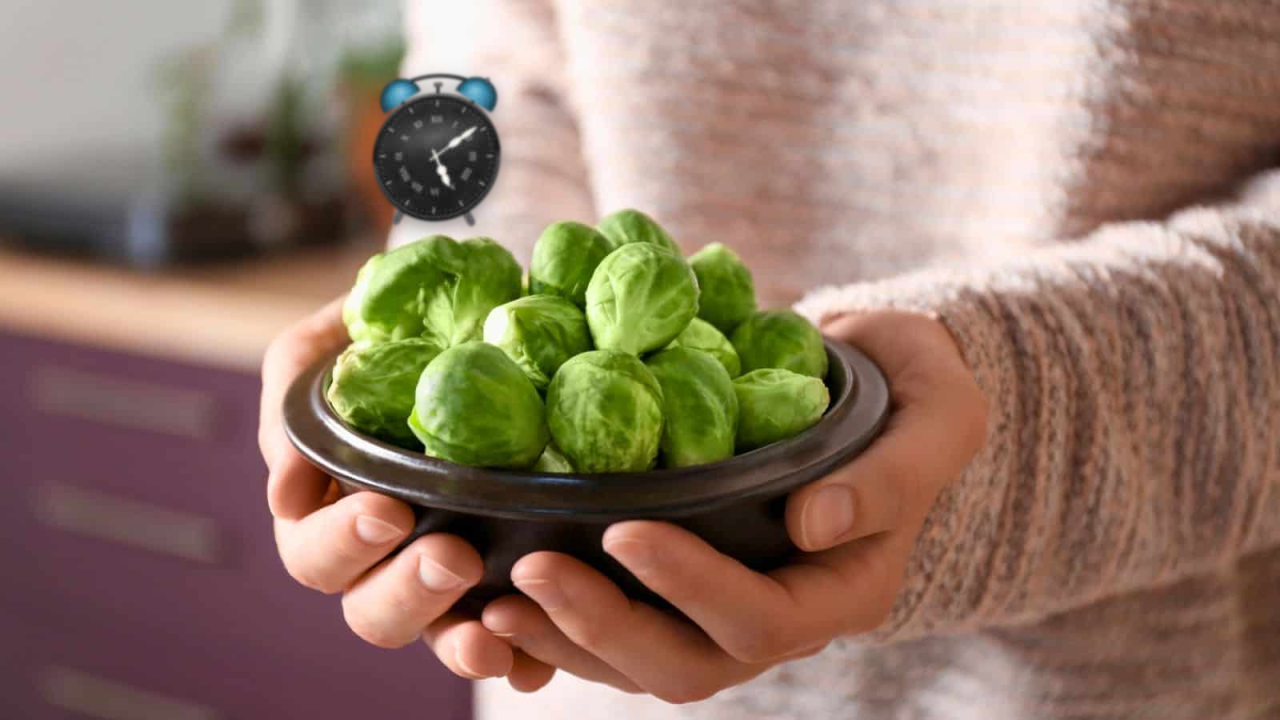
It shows {"hour": 5, "minute": 9}
